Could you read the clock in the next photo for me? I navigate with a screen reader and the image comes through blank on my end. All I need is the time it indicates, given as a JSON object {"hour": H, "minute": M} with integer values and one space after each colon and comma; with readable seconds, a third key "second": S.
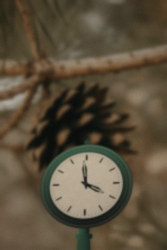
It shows {"hour": 3, "minute": 59}
